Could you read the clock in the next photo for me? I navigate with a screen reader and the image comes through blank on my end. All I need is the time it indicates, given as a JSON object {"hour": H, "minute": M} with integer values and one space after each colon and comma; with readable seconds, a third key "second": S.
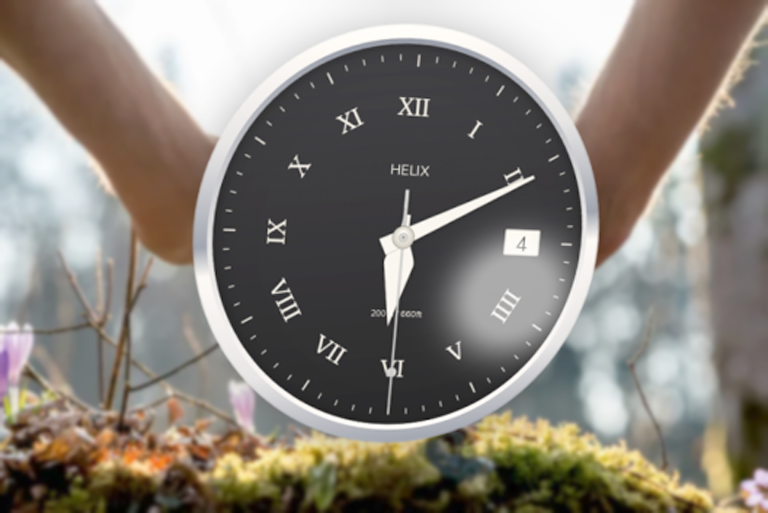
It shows {"hour": 6, "minute": 10, "second": 30}
